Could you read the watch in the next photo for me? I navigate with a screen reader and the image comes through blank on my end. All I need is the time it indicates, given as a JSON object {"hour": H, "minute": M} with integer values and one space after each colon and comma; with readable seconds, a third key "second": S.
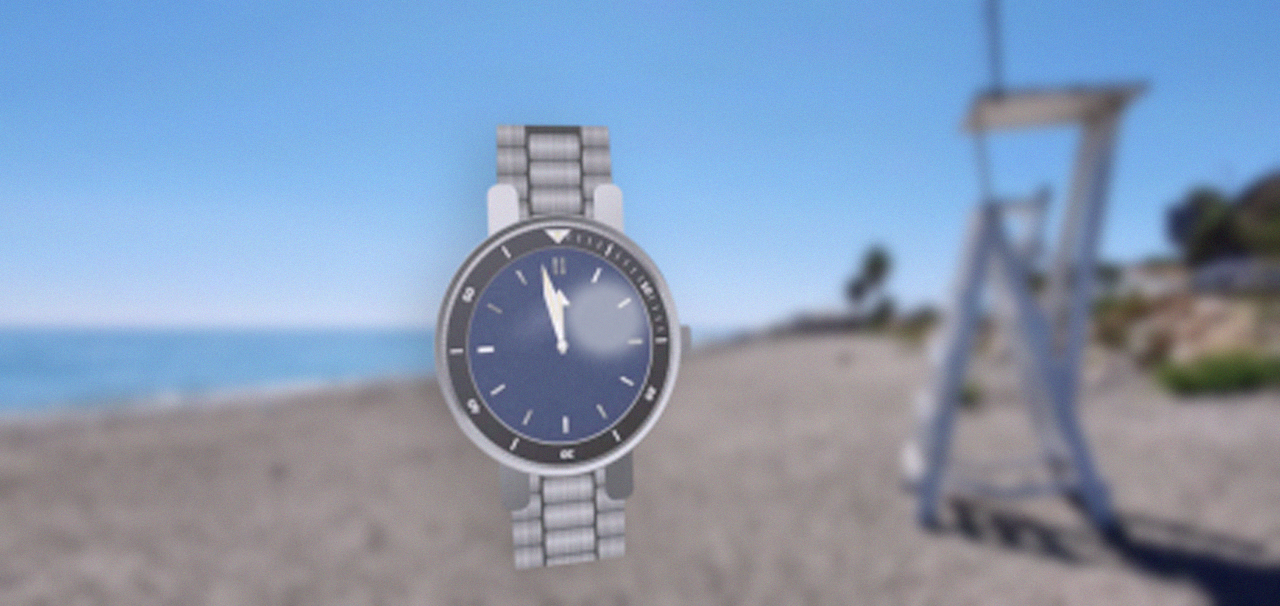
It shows {"hour": 11, "minute": 58}
